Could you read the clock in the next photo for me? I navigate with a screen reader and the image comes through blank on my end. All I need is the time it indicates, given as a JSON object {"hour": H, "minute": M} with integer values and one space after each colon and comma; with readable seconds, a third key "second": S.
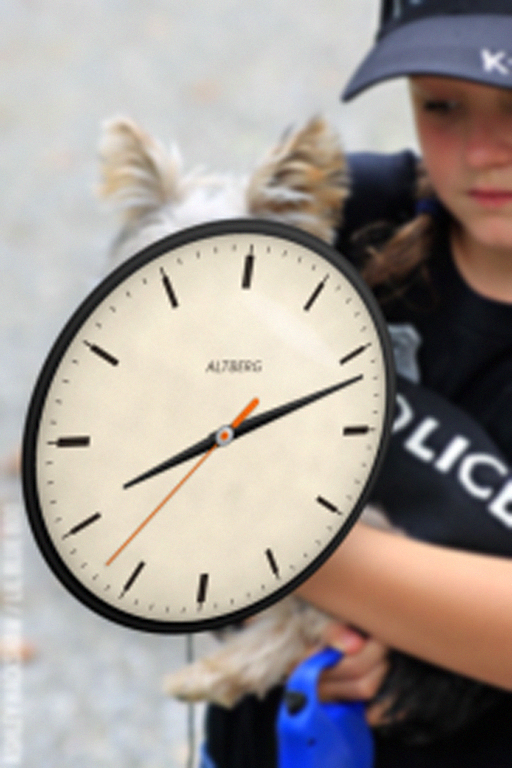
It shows {"hour": 8, "minute": 11, "second": 37}
